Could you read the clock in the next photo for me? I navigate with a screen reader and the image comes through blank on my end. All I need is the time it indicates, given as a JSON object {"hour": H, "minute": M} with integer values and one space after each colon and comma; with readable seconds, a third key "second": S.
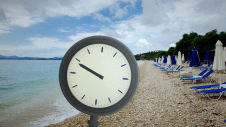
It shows {"hour": 9, "minute": 49}
